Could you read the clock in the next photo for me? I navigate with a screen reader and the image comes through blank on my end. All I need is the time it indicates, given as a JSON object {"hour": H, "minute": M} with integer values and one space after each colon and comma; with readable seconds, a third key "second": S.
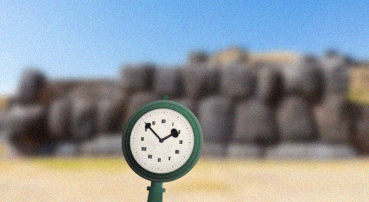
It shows {"hour": 1, "minute": 52}
